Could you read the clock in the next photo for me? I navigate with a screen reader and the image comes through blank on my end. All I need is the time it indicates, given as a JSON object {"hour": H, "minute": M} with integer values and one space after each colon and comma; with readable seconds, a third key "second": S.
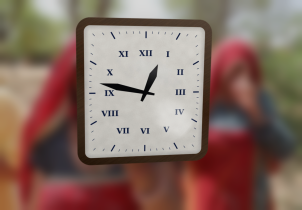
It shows {"hour": 12, "minute": 47}
